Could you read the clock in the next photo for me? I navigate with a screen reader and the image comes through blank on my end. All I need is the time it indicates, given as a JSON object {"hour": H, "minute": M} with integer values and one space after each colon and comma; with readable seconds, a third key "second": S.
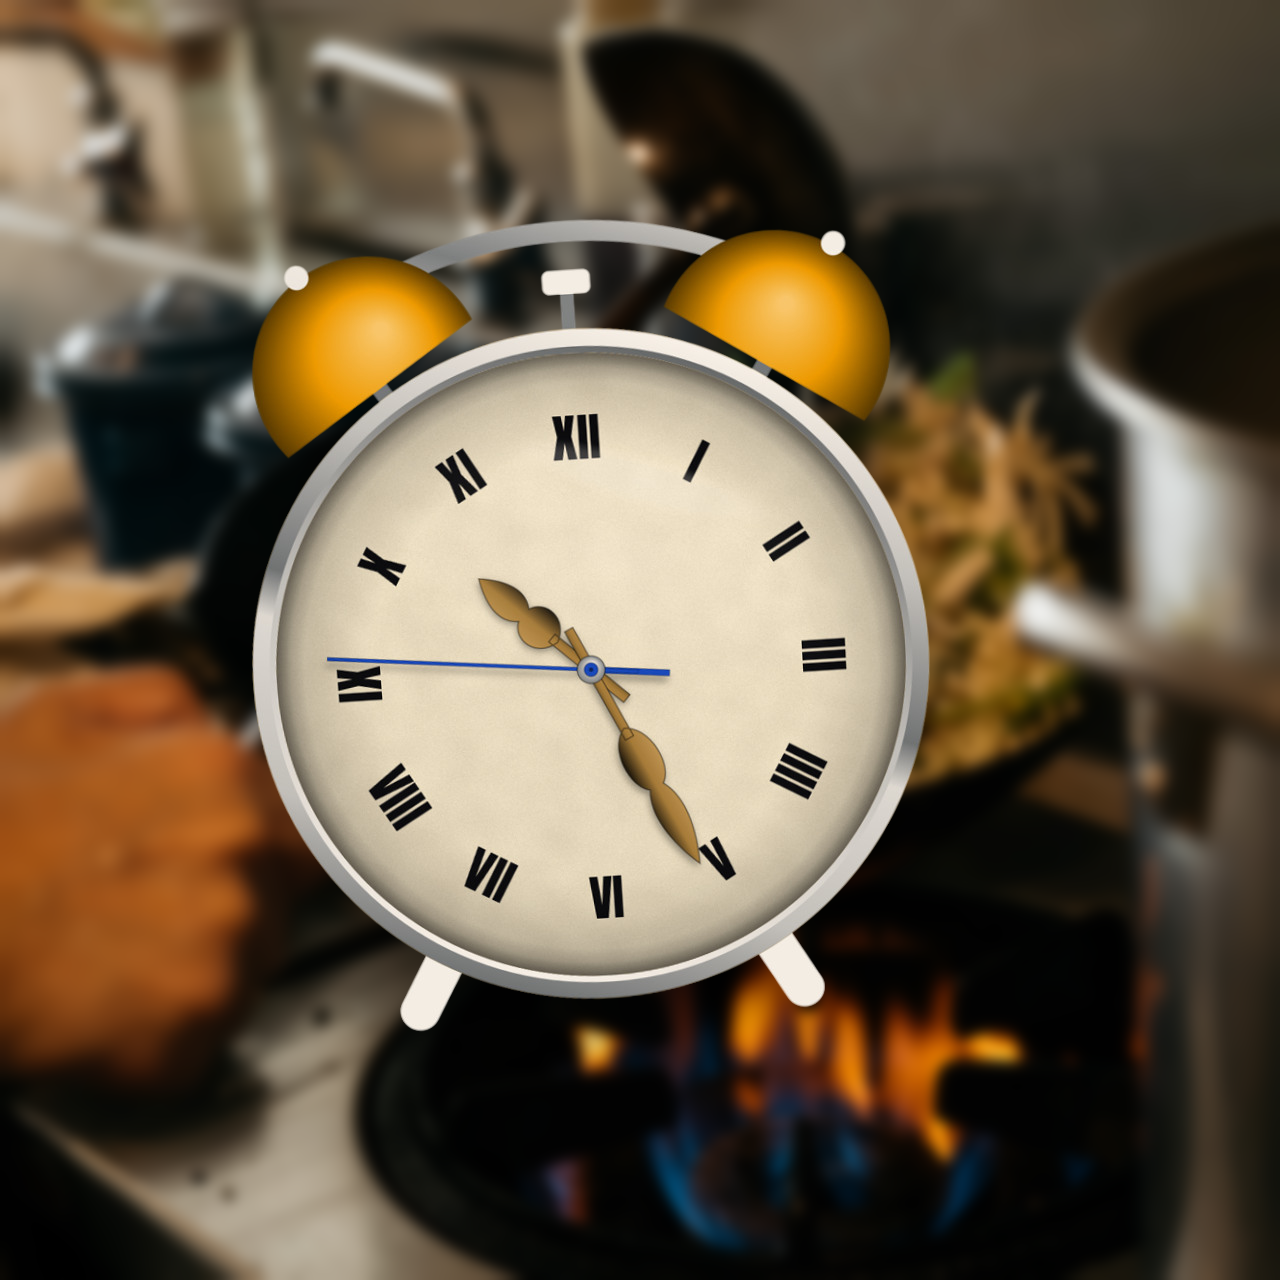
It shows {"hour": 10, "minute": 25, "second": 46}
